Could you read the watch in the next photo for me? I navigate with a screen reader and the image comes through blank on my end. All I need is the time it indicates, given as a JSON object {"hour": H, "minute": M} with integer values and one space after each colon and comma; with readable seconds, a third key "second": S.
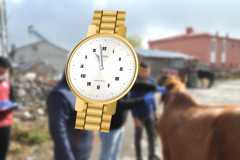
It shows {"hour": 10, "minute": 58}
